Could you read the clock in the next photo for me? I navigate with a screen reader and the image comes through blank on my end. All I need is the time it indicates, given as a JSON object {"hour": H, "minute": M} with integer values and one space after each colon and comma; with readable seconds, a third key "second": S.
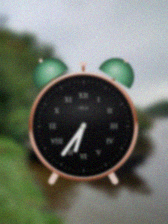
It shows {"hour": 6, "minute": 36}
